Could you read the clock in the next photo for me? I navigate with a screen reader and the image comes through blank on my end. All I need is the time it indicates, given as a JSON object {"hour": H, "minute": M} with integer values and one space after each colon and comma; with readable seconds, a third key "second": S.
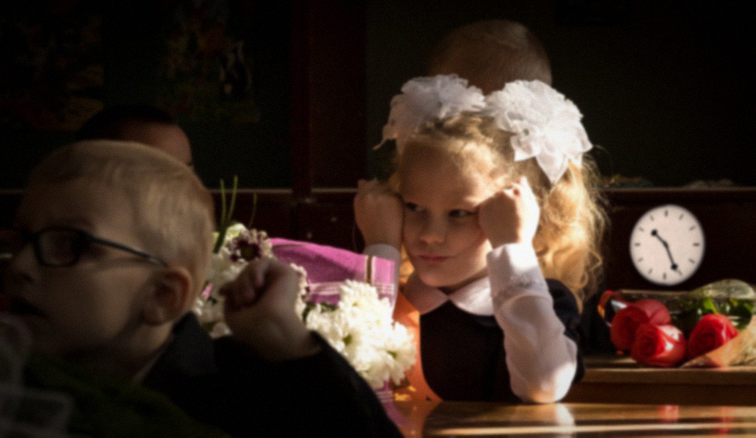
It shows {"hour": 10, "minute": 26}
